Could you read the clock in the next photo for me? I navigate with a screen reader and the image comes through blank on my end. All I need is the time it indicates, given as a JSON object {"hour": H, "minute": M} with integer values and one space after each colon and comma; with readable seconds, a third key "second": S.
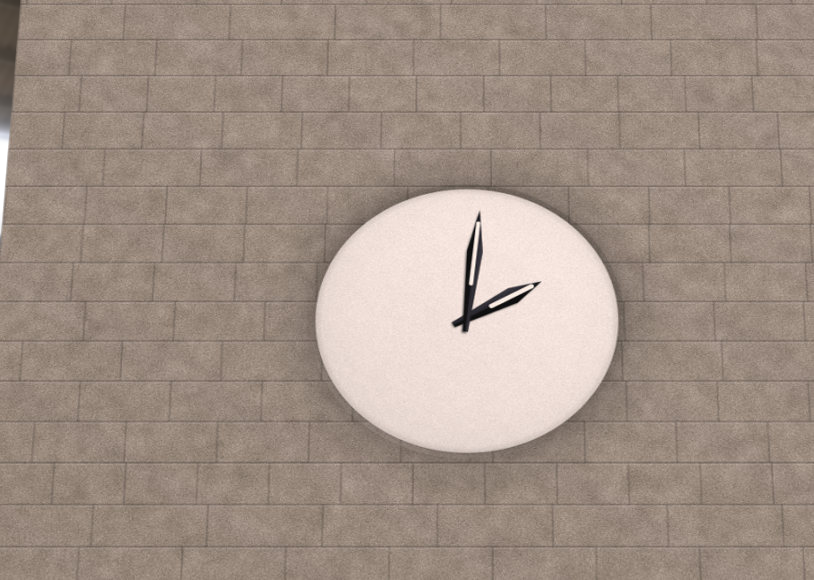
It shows {"hour": 2, "minute": 1}
